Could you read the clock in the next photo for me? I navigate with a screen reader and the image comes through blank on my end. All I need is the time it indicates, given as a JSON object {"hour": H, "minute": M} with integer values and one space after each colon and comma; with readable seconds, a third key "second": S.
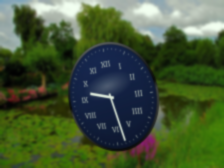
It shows {"hour": 9, "minute": 28}
